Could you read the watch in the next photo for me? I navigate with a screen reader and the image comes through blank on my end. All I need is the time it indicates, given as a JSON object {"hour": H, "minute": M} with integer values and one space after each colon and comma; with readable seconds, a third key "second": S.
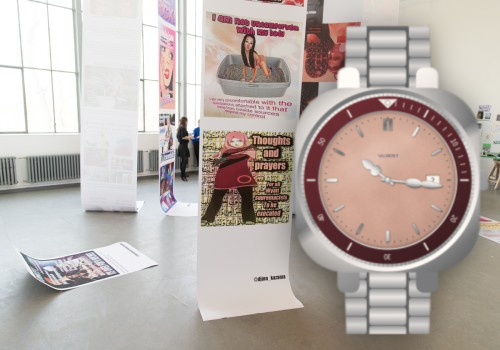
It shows {"hour": 10, "minute": 16}
